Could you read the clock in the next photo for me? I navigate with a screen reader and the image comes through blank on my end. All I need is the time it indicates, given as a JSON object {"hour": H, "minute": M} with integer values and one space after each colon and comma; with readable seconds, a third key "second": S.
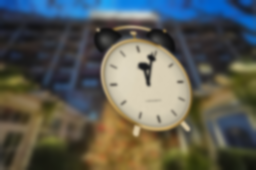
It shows {"hour": 12, "minute": 4}
